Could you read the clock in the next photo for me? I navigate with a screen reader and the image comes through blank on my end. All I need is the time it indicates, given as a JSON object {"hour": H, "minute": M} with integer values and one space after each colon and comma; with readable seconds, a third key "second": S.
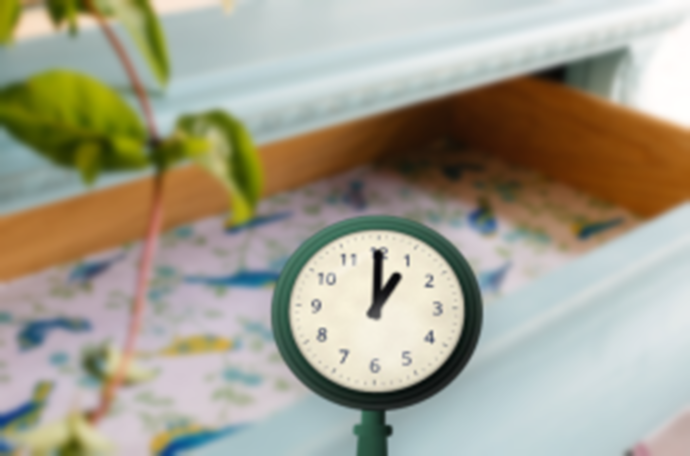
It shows {"hour": 1, "minute": 0}
